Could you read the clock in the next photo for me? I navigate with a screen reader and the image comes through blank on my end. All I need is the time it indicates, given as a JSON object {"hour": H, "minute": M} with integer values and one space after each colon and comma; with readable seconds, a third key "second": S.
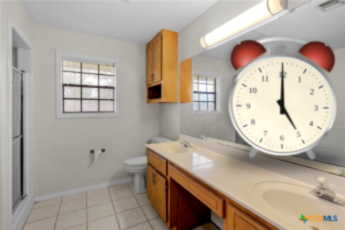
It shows {"hour": 5, "minute": 0}
